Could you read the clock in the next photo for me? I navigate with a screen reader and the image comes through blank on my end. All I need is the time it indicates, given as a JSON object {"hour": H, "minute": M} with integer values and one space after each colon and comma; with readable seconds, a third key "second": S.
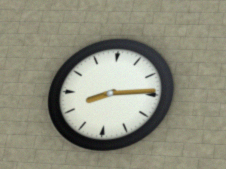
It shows {"hour": 8, "minute": 14}
